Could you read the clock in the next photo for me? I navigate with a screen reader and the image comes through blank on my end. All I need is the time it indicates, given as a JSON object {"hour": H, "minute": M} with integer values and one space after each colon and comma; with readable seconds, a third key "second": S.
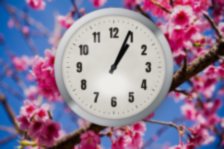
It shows {"hour": 1, "minute": 4}
